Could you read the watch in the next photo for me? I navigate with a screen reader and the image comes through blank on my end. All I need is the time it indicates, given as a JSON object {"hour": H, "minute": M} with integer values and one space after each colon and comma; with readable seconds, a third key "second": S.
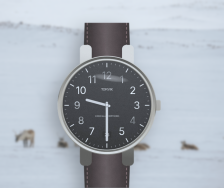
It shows {"hour": 9, "minute": 30}
